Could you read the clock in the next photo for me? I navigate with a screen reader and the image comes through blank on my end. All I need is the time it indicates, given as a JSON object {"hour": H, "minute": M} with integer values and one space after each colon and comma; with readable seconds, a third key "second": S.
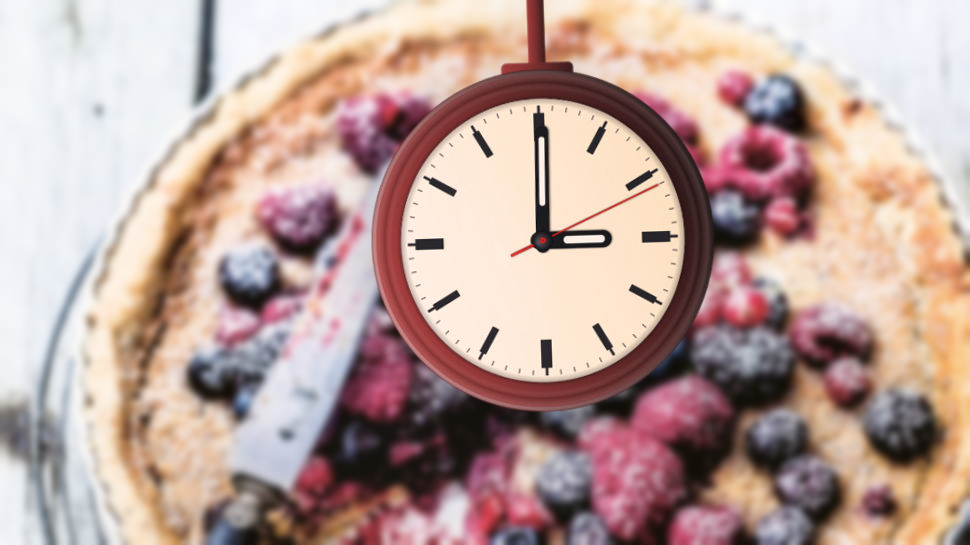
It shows {"hour": 3, "minute": 0, "second": 11}
